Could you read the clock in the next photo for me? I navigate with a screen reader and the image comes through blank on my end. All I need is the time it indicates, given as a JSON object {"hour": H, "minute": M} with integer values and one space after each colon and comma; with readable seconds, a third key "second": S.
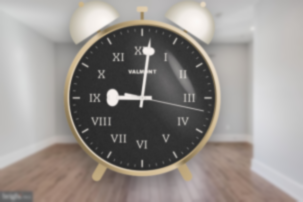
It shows {"hour": 9, "minute": 1, "second": 17}
